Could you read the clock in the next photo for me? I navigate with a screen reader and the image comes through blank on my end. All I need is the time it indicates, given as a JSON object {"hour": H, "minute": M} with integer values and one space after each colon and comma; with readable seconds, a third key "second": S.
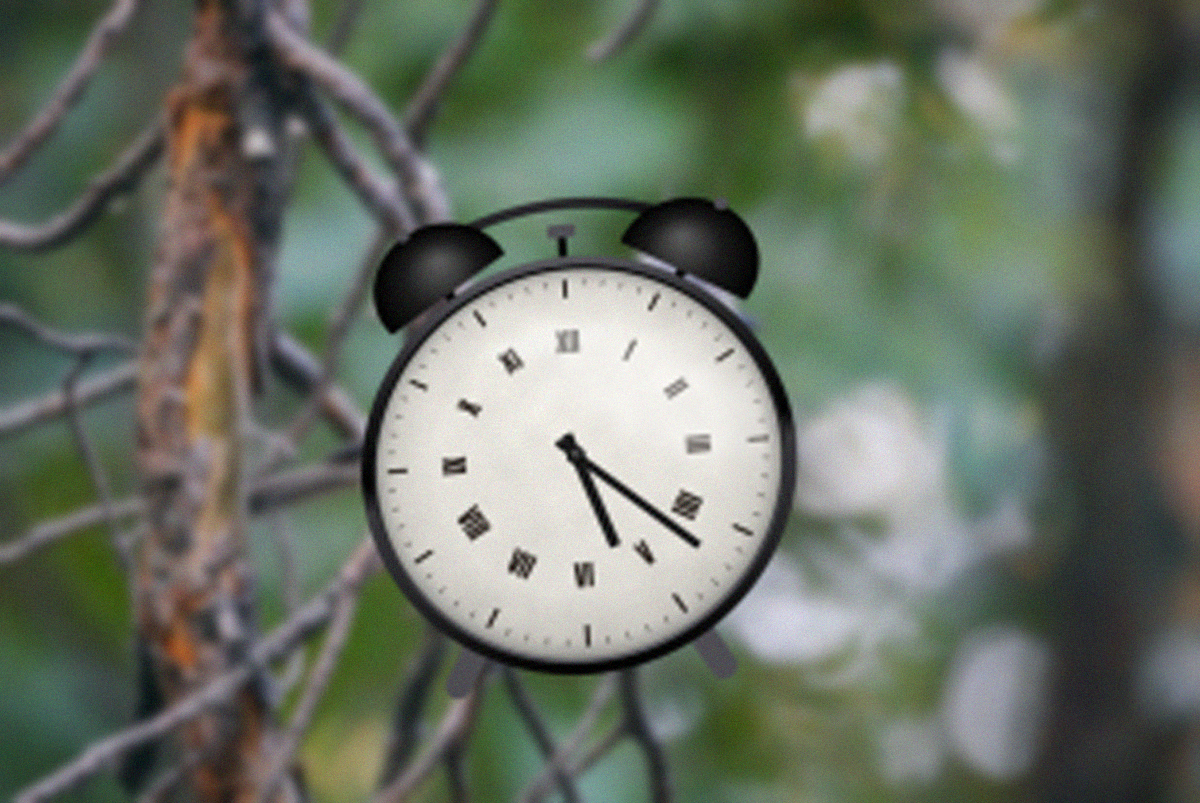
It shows {"hour": 5, "minute": 22}
